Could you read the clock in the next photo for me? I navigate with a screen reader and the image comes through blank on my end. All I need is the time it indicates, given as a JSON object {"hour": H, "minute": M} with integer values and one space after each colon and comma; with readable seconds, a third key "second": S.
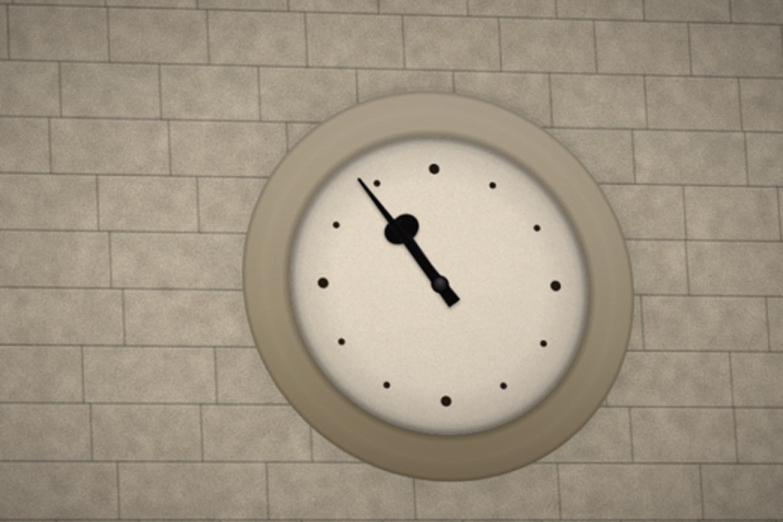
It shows {"hour": 10, "minute": 54}
